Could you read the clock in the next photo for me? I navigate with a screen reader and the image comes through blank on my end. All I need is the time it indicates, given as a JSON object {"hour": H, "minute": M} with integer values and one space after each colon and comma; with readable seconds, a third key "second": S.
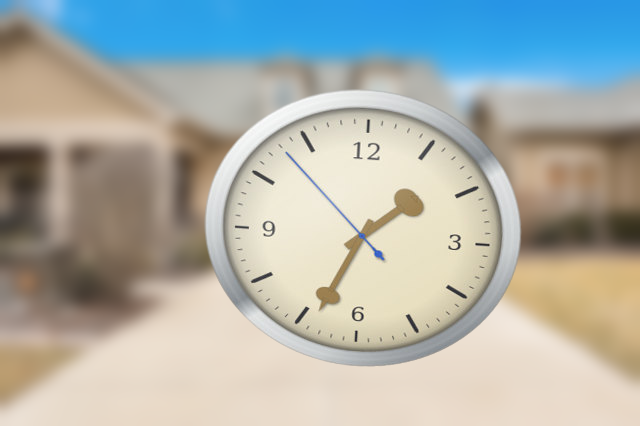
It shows {"hour": 1, "minute": 33, "second": 53}
